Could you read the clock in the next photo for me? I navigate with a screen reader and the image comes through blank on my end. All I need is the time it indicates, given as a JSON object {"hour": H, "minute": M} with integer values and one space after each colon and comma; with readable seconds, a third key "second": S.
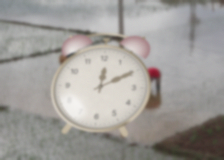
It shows {"hour": 12, "minute": 10}
